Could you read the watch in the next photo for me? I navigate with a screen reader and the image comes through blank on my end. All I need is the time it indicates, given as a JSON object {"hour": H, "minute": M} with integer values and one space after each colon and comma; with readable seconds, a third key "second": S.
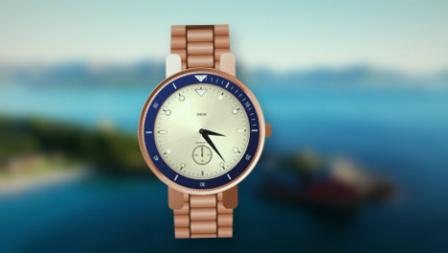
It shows {"hour": 3, "minute": 24}
